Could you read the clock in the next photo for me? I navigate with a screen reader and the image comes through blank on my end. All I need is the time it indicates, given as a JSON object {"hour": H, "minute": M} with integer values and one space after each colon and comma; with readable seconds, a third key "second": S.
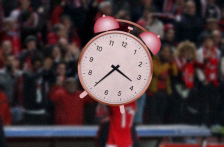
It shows {"hour": 3, "minute": 35}
